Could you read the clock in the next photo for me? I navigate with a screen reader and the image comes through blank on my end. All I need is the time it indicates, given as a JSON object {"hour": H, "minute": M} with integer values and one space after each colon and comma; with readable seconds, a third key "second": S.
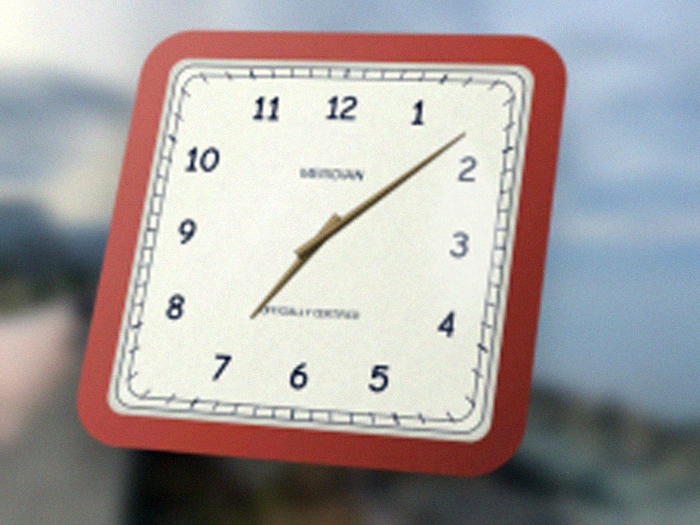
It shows {"hour": 7, "minute": 8}
